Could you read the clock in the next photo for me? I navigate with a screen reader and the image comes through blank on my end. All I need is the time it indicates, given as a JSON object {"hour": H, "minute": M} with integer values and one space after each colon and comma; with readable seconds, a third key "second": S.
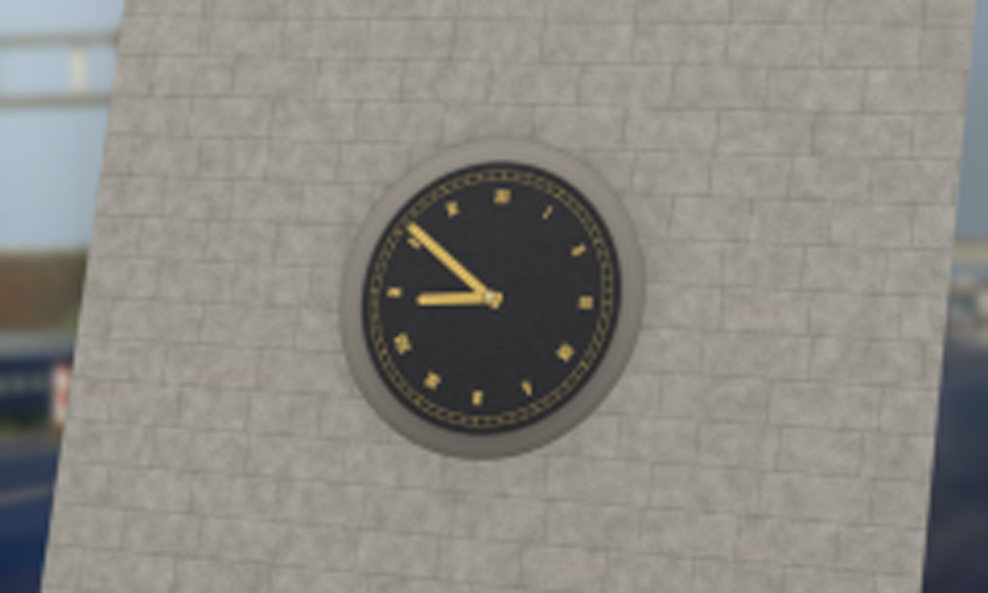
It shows {"hour": 8, "minute": 51}
